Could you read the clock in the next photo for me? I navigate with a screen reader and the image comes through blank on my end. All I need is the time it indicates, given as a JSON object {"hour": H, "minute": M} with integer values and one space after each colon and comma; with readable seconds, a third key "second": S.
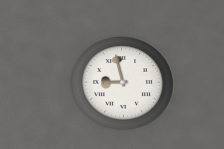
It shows {"hour": 8, "minute": 58}
